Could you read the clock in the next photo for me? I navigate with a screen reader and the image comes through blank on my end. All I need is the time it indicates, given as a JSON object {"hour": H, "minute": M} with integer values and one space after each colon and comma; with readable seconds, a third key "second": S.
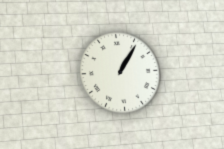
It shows {"hour": 1, "minute": 6}
